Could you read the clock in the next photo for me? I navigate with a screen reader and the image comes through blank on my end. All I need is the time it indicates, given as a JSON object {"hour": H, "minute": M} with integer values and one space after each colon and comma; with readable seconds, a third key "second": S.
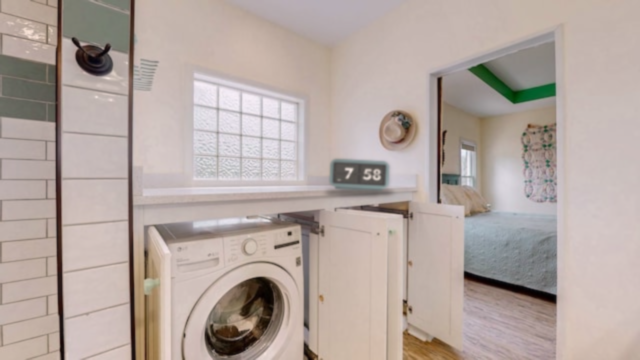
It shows {"hour": 7, "minute": 58}
